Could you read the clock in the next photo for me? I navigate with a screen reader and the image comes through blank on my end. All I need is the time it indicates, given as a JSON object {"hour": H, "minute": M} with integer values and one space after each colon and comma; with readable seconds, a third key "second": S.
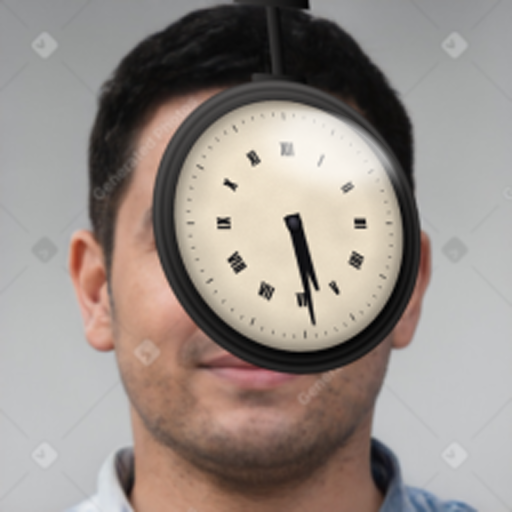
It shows {"hour": 5, "minute": 29}
